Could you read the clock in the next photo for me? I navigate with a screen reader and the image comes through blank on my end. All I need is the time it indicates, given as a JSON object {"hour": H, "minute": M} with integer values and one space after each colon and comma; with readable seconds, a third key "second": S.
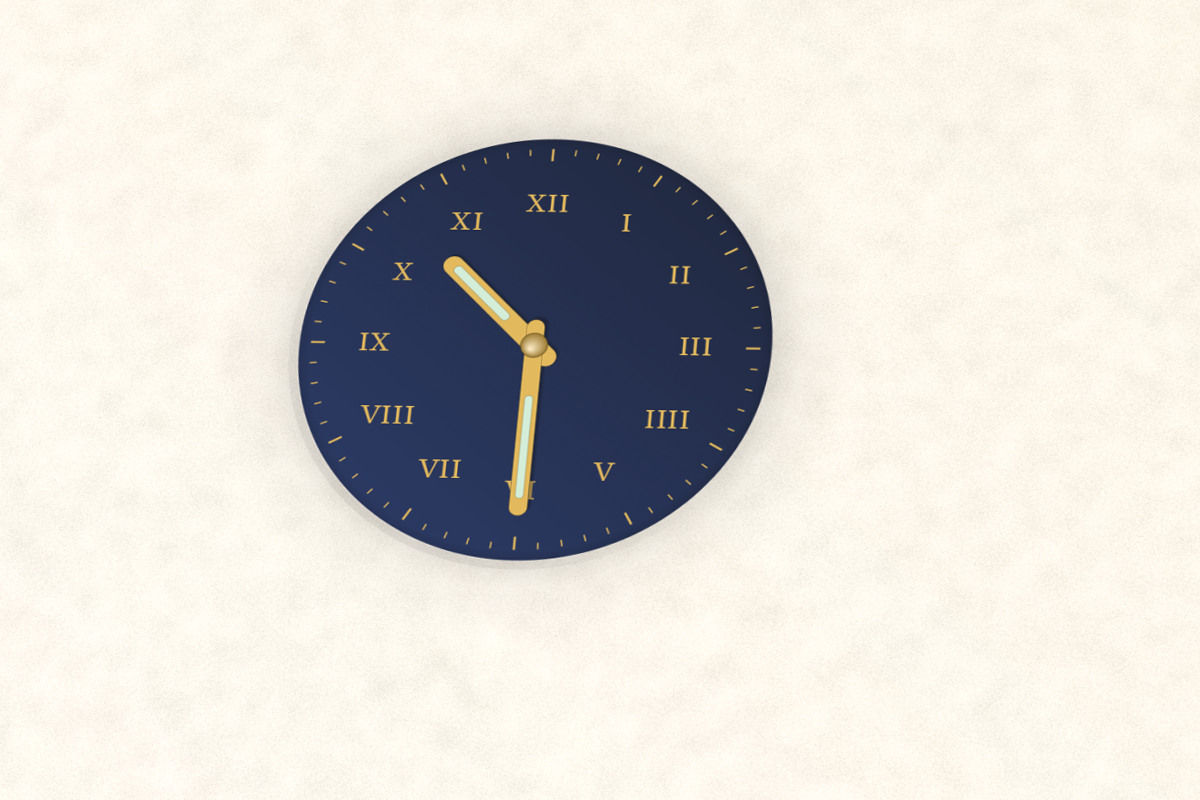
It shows {"hour": 10, "minute": 30}
